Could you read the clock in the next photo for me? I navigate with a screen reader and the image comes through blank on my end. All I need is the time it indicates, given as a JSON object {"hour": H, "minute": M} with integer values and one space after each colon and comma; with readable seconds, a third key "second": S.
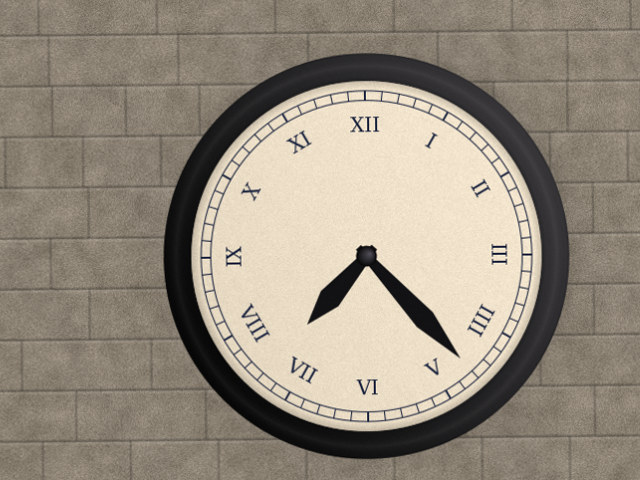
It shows {"hour": 7, "minute": 23}
